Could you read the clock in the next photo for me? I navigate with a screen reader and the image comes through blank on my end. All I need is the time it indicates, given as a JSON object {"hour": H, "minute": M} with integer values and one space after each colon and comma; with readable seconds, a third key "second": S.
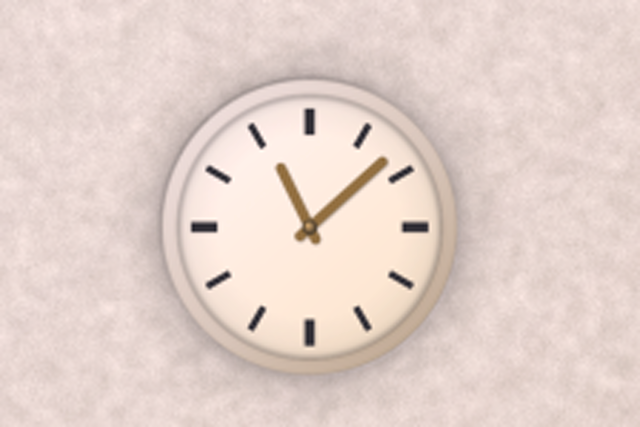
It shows {"hour": 11, "minute": 8}
